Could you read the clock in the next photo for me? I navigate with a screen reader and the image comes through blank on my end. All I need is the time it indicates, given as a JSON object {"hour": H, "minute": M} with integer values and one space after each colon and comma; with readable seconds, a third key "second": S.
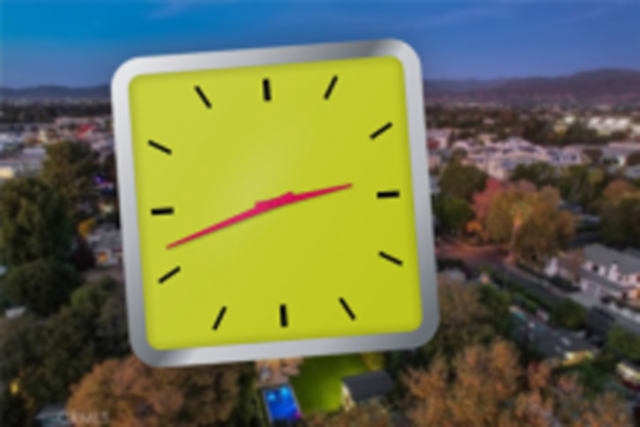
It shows {"hour": 2, "minute": 42}
